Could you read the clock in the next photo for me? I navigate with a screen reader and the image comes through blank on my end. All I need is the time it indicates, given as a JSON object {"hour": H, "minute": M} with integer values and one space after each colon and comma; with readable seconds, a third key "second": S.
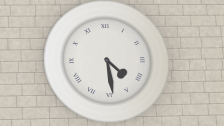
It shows {"hour": 4, "minute": 29}
